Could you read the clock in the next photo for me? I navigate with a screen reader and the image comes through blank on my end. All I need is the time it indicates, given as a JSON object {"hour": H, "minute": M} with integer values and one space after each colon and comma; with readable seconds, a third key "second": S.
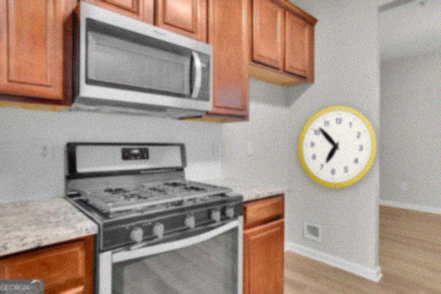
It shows {"hour": 6, "minute": 52}
